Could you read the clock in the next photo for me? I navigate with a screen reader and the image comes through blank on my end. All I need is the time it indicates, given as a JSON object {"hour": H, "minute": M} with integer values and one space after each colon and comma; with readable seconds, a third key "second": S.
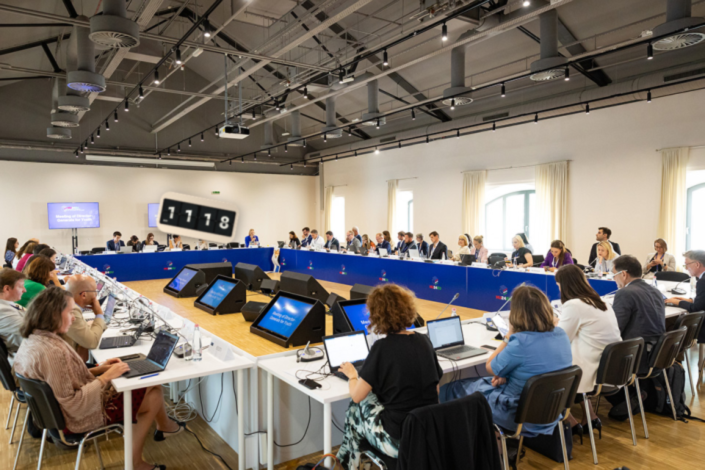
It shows {"hour": 11, "minute": 18}
